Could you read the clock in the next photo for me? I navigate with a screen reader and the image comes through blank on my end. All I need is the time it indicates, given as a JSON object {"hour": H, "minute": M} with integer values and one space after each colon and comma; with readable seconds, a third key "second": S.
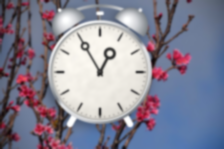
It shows {"hour": 12, "minute": 55}
